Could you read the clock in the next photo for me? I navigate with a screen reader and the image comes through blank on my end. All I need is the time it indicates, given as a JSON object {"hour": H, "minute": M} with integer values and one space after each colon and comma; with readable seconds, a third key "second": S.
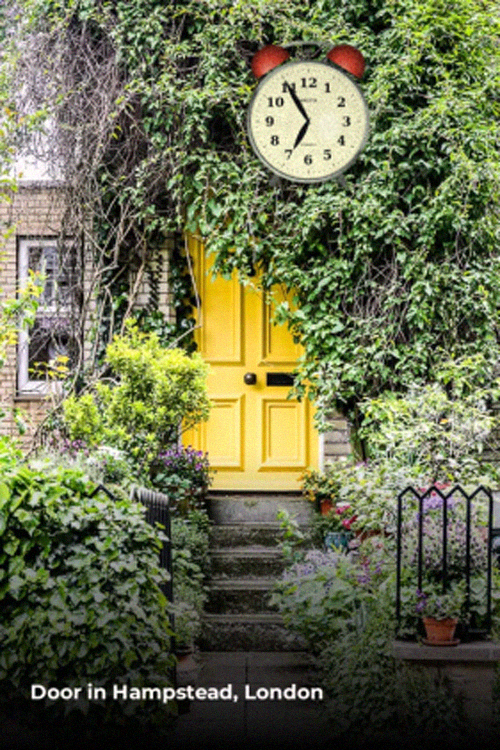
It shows {"hour": 6, "minute": 55}
